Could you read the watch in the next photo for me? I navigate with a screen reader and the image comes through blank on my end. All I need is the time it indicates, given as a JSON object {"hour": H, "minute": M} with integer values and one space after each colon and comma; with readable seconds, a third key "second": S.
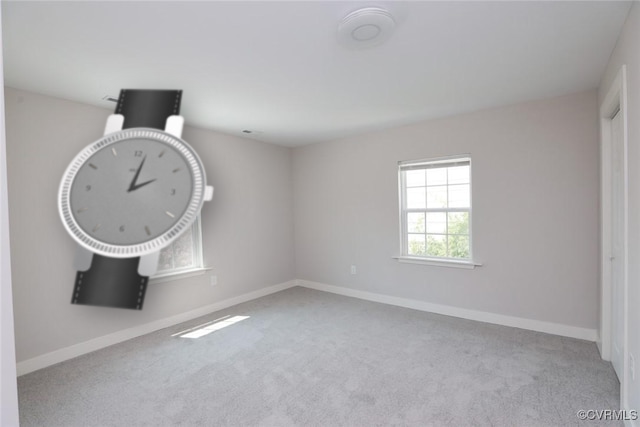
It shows {"hour": 2, "minute": 2}
